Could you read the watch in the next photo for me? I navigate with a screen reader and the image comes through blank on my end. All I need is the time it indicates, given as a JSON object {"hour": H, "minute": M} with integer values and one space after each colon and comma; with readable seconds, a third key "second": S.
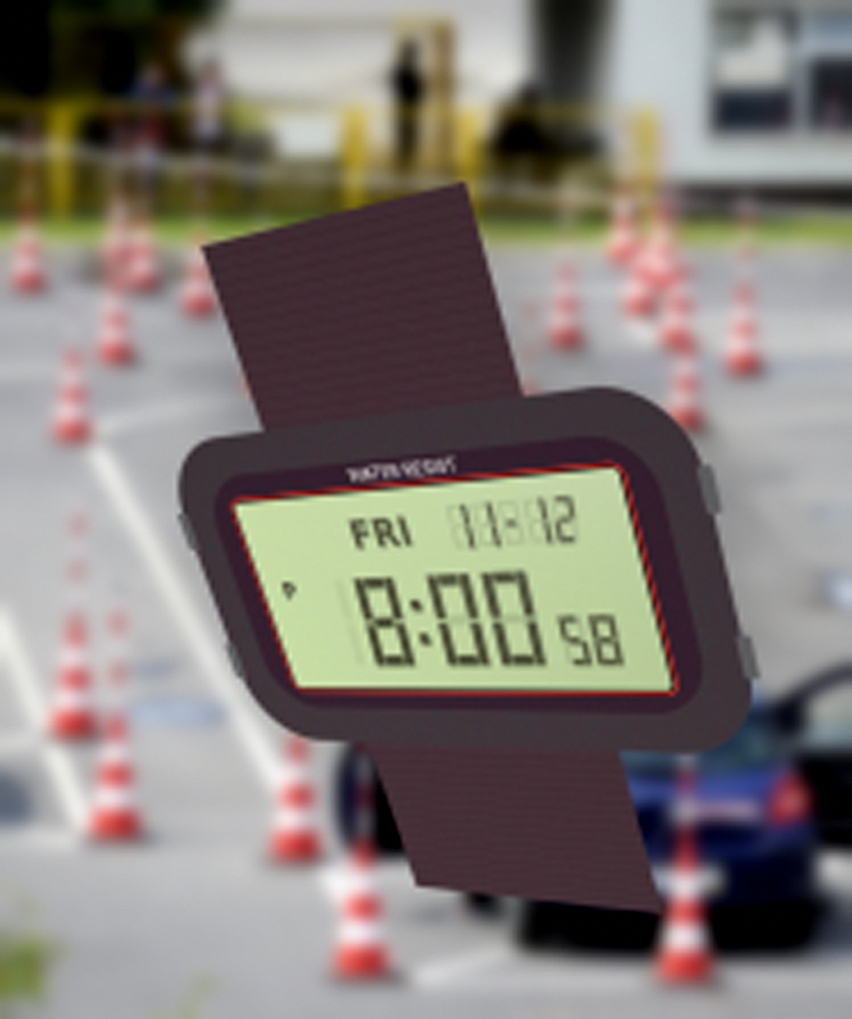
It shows {"hour": 8, "minute": 0, "second": 58}
